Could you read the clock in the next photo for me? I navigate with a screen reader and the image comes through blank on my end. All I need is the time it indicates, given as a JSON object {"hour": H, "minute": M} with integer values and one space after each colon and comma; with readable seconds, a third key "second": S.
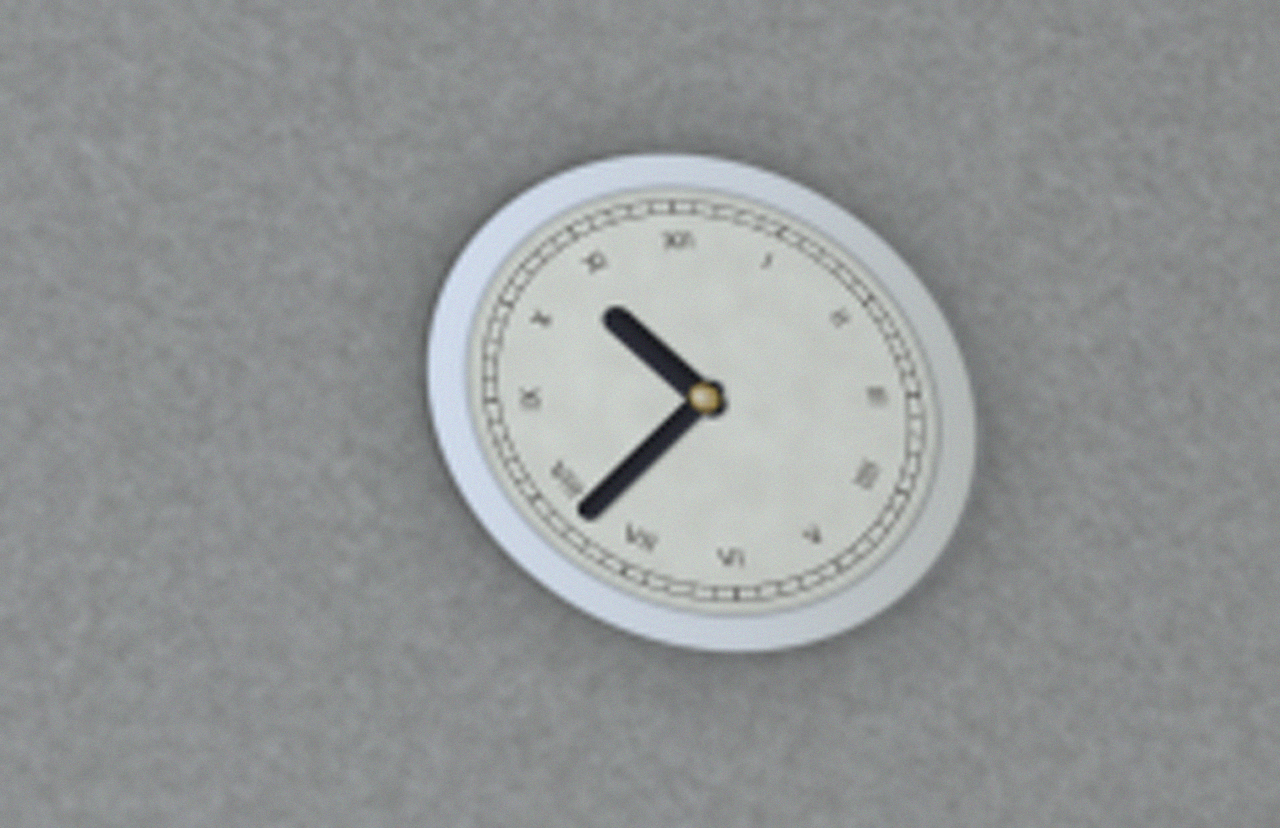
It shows {"hour": 10, "minute": 38}
